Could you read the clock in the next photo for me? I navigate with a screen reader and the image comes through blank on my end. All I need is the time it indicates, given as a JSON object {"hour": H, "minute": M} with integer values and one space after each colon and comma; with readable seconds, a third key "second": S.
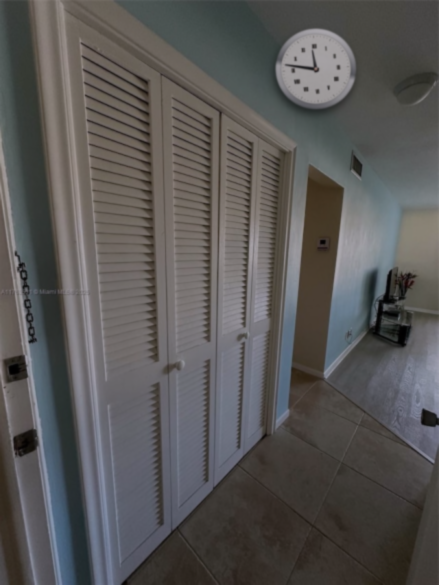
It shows {"hour": 11, "minute": 47}
